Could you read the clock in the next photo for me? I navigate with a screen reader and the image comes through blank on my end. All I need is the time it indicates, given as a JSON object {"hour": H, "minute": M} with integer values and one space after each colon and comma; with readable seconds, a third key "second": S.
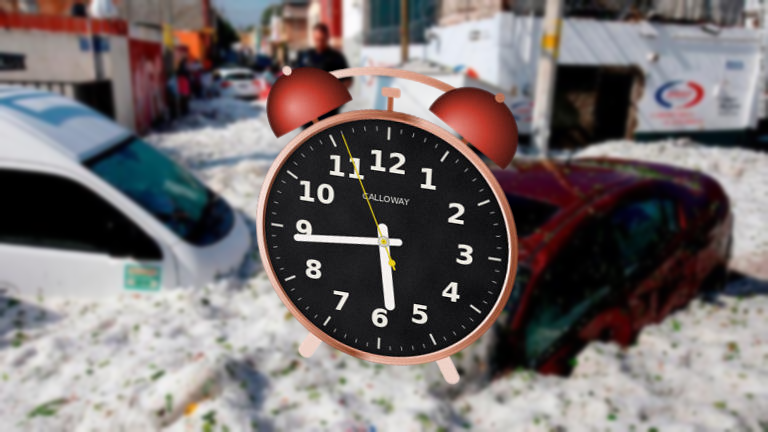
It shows {"hour": 5, "minute": 43, "second": 56}
